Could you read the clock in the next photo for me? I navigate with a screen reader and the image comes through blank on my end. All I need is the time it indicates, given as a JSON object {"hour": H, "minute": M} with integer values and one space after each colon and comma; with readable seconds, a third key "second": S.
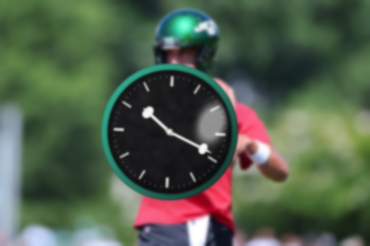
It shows {"hour": 10, "minute": 19}
